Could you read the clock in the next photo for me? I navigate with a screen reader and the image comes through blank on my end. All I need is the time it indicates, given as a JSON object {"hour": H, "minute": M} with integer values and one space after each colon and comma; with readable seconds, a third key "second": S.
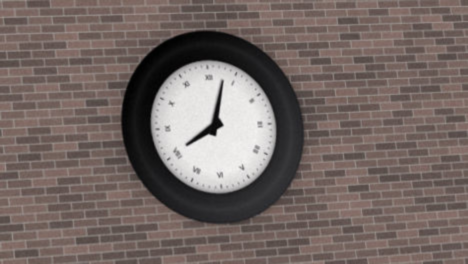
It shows {"hour": 8, "minute": 3}
